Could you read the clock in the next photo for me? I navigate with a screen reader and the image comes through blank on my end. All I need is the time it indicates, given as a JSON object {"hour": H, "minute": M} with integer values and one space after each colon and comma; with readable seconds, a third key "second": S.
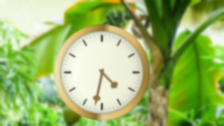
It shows {"hour": 4, "minute": 32}
